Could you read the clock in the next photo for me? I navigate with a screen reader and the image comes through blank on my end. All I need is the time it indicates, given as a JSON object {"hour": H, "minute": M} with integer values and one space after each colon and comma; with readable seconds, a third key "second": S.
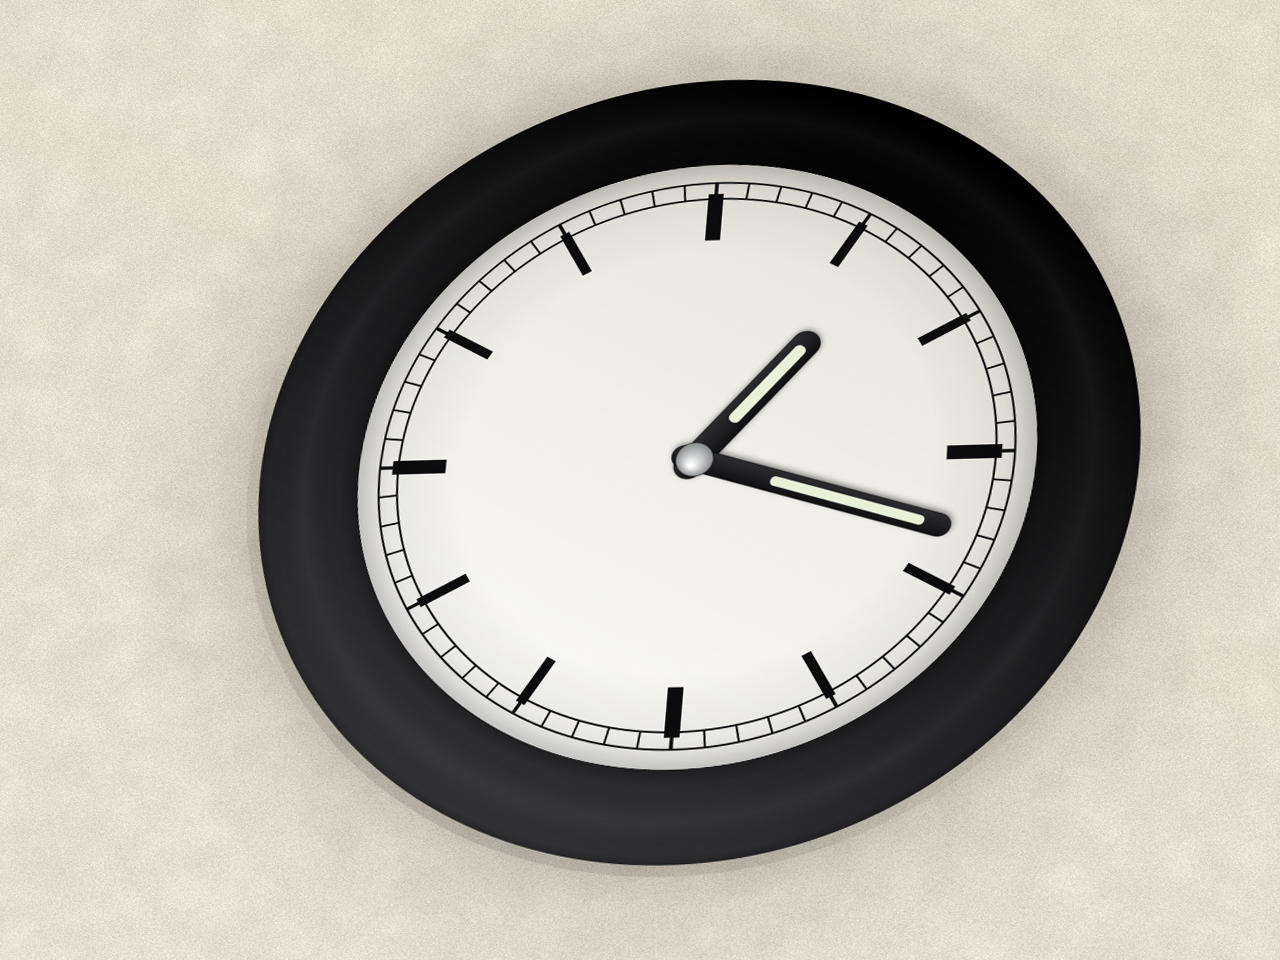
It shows {"hour": 1, "minute": 18}
